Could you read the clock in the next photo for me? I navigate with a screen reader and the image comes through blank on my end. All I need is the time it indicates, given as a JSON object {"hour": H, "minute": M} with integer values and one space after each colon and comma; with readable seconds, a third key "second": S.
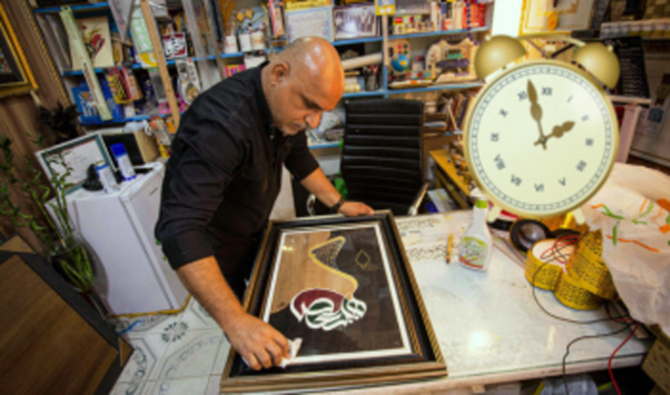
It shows {"hour": 1, "minute": 57}
